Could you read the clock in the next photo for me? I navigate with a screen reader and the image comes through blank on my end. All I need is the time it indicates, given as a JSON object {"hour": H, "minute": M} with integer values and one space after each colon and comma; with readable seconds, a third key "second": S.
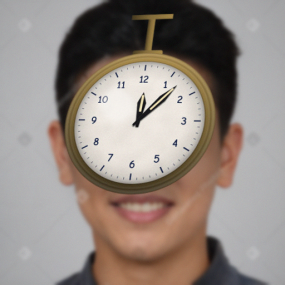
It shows {"hour": 12, "minute": 7}
